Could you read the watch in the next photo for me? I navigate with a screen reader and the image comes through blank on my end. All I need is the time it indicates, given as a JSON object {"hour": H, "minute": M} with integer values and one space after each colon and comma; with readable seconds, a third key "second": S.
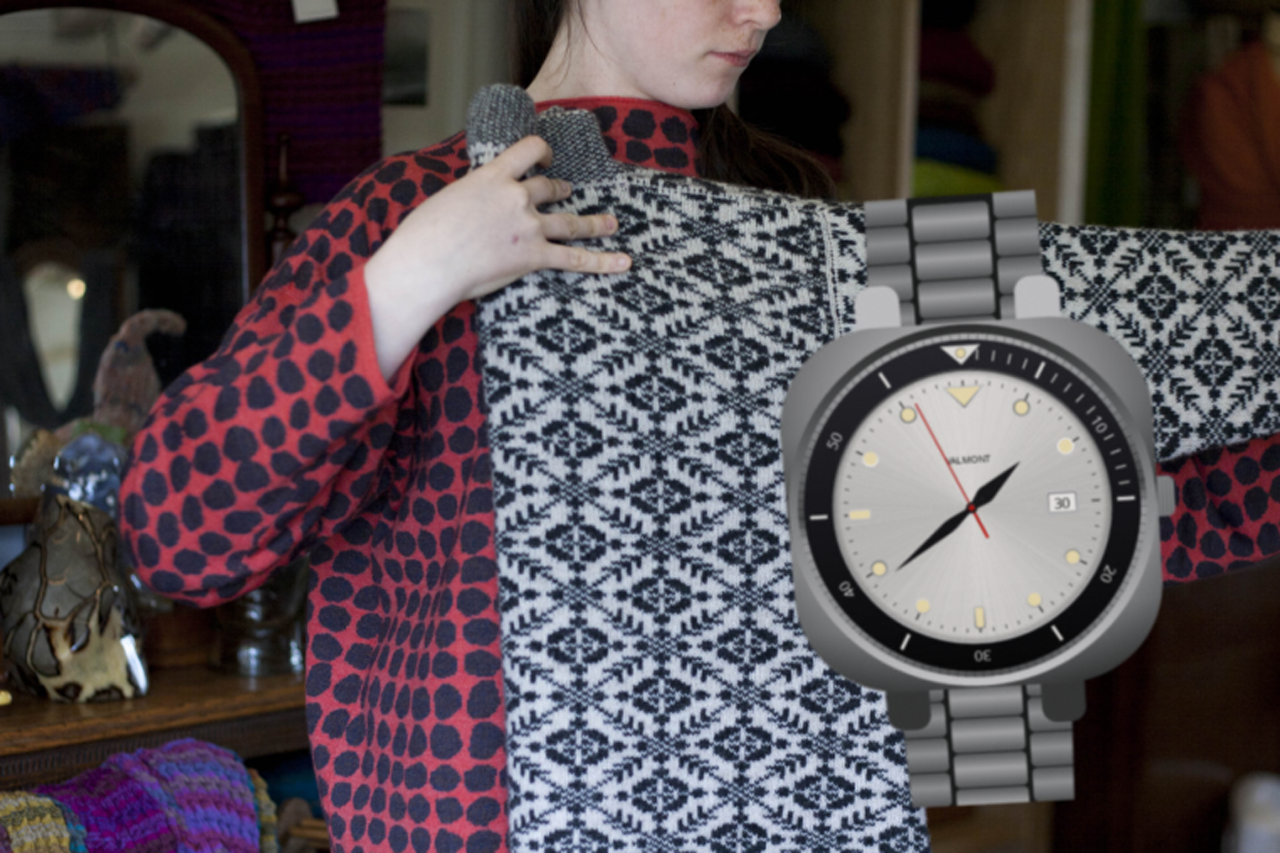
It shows {"hour": 1, "minute": 38, "second": 56}
